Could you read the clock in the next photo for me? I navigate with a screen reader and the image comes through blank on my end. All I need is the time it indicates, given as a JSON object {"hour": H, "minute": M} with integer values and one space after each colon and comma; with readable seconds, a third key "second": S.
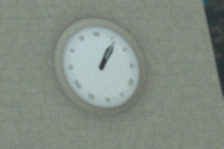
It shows {"hour": 1, "minute": 6}
